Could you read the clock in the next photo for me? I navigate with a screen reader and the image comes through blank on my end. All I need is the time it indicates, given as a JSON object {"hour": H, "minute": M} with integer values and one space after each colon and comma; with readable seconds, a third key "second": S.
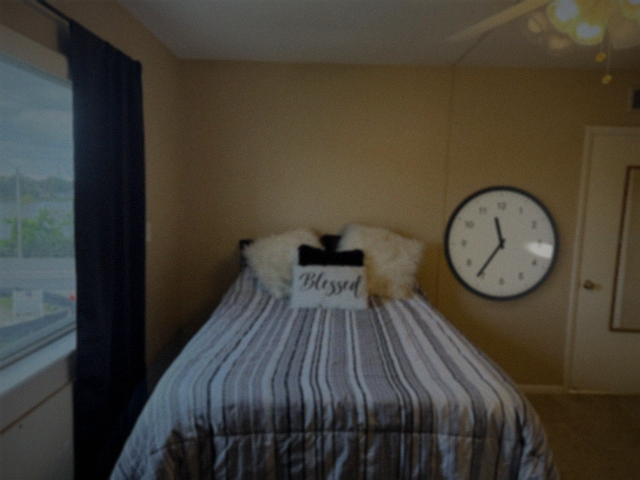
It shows {"hour": 11, "minute": 36}
